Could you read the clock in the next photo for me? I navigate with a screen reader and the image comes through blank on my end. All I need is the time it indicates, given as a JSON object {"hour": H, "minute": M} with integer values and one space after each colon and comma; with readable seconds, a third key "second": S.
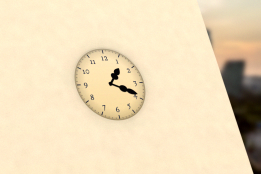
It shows {"hour": 1, "minute": 19}
